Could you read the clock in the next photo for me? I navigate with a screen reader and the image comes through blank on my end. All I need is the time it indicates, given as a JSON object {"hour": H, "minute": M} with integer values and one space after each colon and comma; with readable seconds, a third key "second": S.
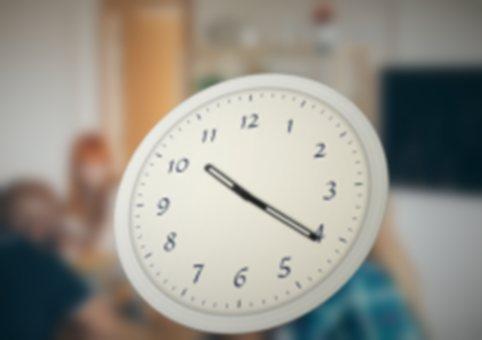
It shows {"hour": 10, "minute": 21}
